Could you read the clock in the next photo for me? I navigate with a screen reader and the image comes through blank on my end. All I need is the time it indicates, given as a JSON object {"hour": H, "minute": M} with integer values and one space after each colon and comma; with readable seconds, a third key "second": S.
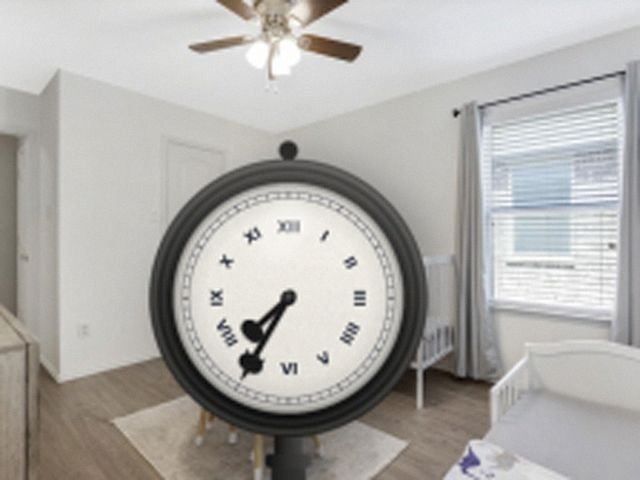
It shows {"hour": 7, "minute": 35}
